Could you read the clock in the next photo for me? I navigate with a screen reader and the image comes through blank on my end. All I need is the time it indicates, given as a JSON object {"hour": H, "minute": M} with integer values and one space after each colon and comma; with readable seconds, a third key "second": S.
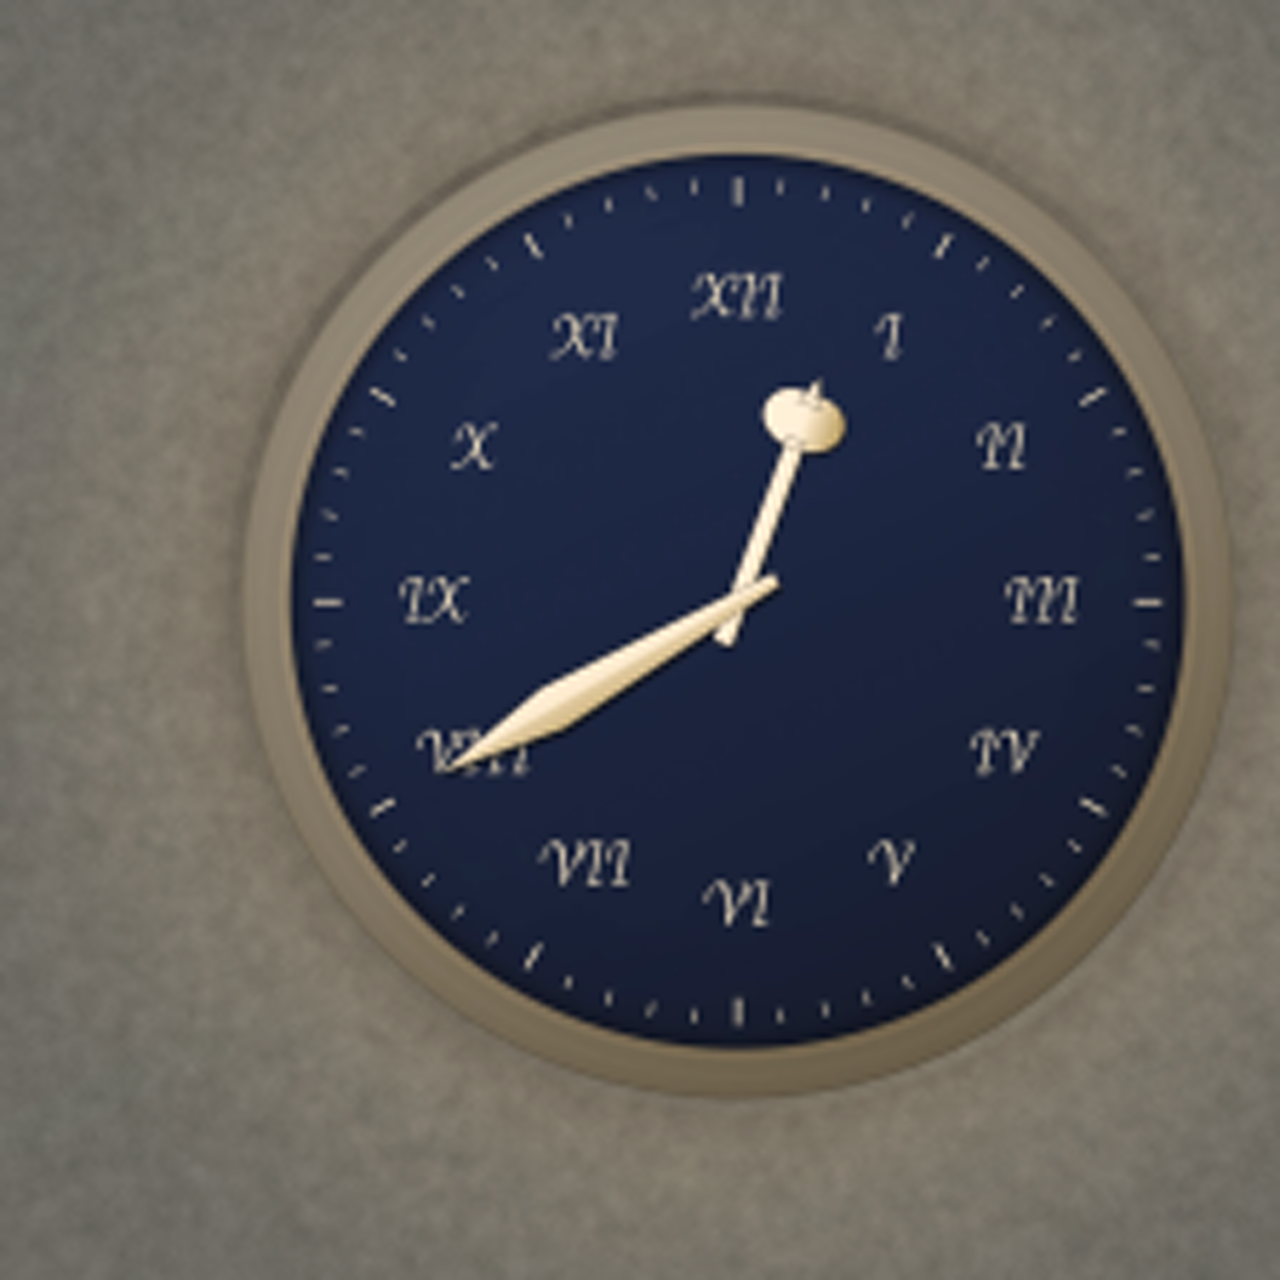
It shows {"hour": 12, "minute": 40}
